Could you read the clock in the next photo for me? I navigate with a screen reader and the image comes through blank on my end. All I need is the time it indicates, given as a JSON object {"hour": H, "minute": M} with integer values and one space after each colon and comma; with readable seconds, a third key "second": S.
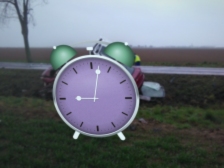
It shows {"hour": 9, "minute": 2}
